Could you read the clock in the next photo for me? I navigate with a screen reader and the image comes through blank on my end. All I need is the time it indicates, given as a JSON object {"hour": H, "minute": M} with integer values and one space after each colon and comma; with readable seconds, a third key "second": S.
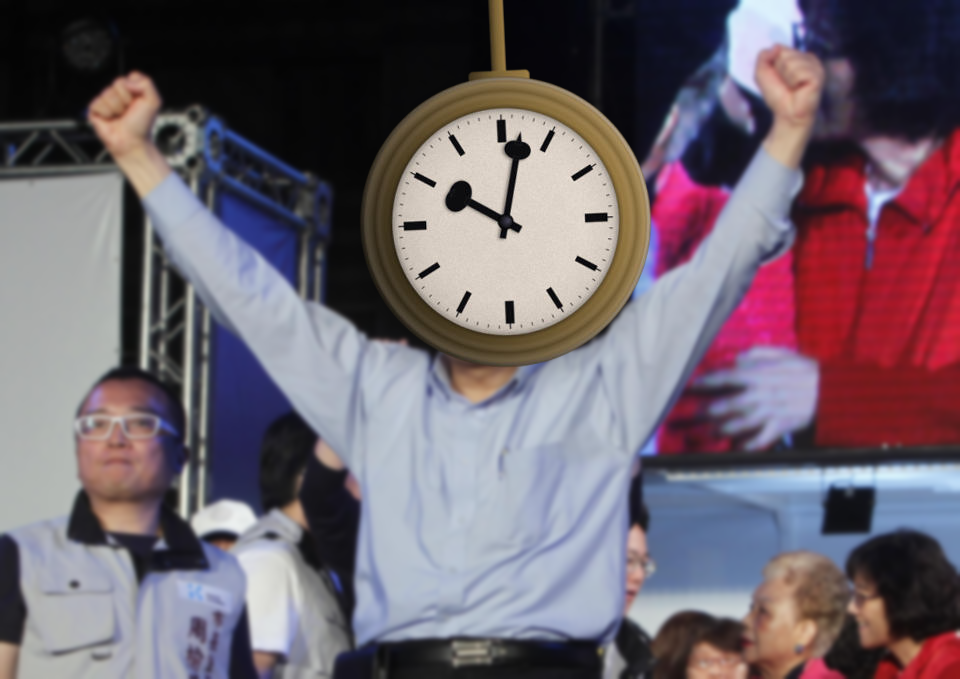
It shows {"hour": 10, "minute": 2}
